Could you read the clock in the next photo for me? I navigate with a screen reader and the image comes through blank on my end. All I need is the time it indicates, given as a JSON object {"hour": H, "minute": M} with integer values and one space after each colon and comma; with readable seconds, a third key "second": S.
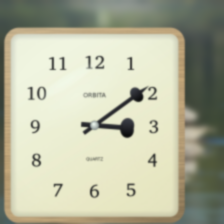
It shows {"hour": 3, "minute": 9}
